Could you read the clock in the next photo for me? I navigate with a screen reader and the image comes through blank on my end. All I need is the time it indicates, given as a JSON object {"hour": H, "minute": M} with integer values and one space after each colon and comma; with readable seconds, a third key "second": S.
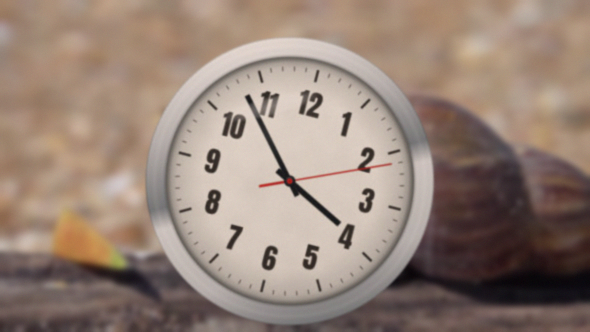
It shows {"hour": 3, "minute": 53, "second": 11}
